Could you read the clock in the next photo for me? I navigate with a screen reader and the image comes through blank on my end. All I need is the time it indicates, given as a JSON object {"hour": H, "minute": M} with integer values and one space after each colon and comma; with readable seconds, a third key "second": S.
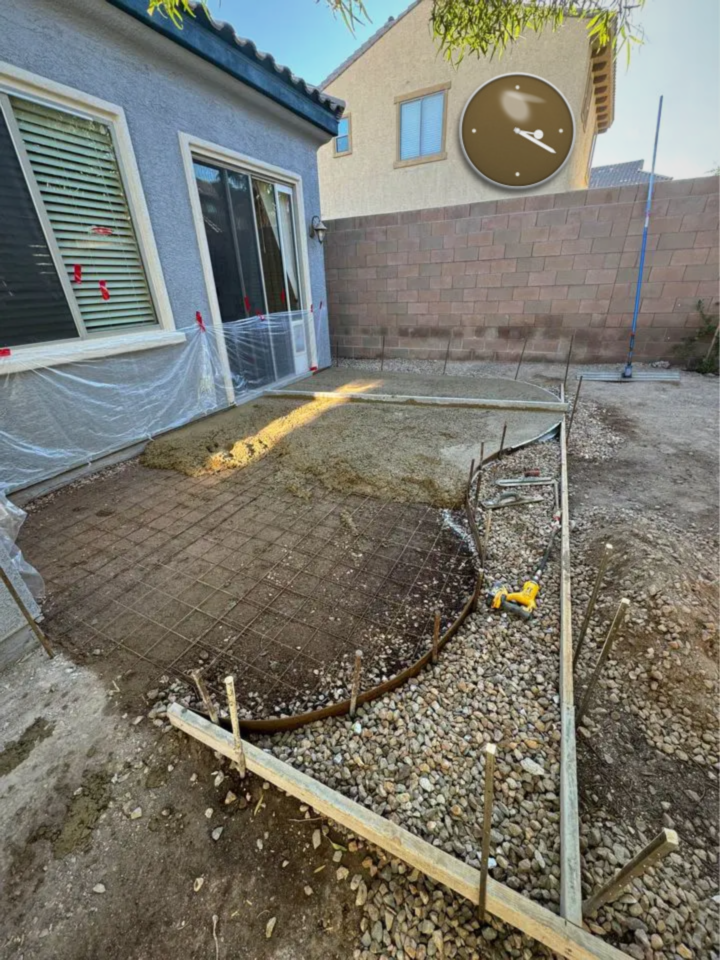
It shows {"hour": 3, "minute": 20}
